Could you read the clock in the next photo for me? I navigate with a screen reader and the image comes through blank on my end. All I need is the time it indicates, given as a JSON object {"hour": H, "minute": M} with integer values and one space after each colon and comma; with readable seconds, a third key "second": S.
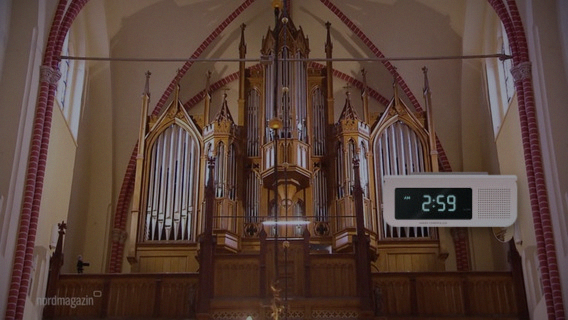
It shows {"hour": 2, "minute": 59}
